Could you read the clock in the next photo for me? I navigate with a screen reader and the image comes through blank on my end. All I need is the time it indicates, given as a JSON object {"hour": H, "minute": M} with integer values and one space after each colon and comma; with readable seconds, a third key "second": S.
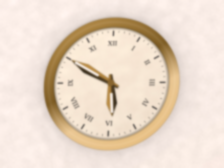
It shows {"hour": 5, "minute": 50}
